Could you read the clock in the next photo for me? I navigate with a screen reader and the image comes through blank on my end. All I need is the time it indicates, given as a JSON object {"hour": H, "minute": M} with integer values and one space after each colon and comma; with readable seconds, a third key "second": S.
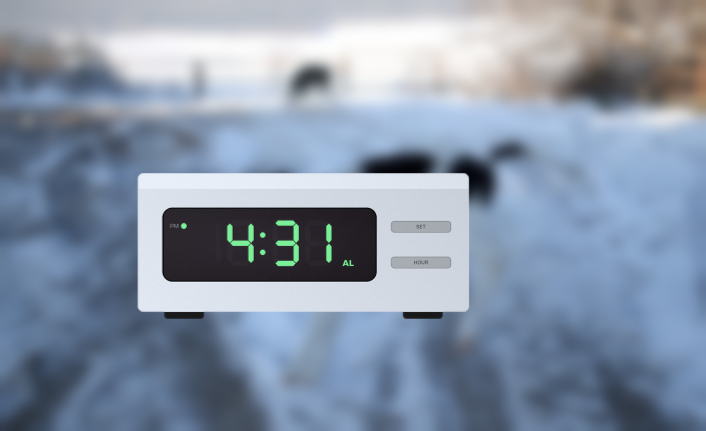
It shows {"hour": 4, "minute": 31}
